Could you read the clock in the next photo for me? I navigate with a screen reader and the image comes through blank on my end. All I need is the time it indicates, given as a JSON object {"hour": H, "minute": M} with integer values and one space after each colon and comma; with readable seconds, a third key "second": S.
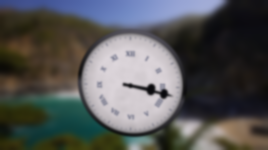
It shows {"hour": 3, "minute": 17}
